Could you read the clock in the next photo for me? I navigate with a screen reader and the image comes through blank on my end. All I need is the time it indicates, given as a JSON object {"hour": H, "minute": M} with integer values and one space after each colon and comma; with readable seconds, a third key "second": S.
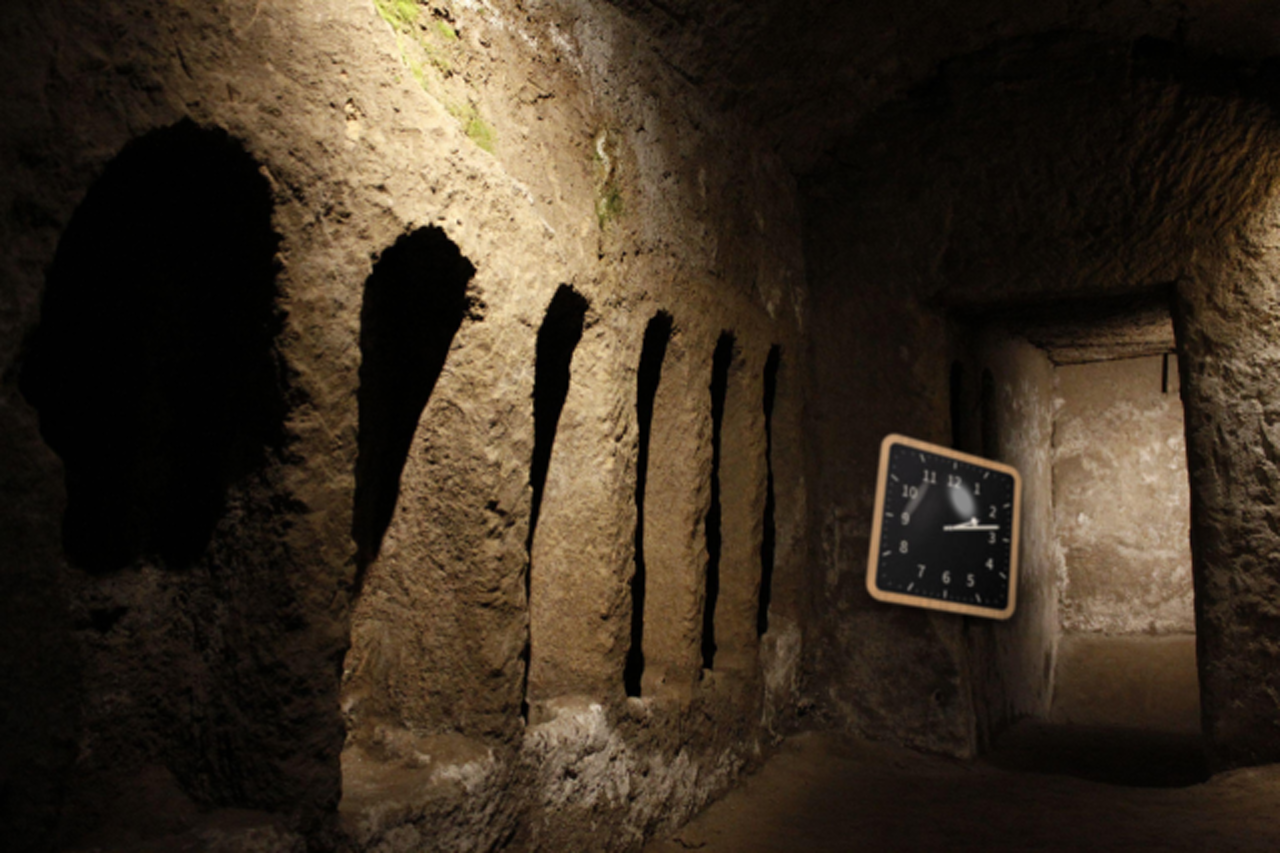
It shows {"hour": 2, "minute": 13}
